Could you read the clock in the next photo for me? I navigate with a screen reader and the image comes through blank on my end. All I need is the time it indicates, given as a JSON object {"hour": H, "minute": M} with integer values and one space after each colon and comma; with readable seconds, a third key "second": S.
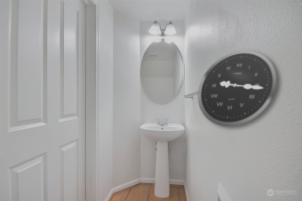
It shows {"hour": 9, "minute": 16}
